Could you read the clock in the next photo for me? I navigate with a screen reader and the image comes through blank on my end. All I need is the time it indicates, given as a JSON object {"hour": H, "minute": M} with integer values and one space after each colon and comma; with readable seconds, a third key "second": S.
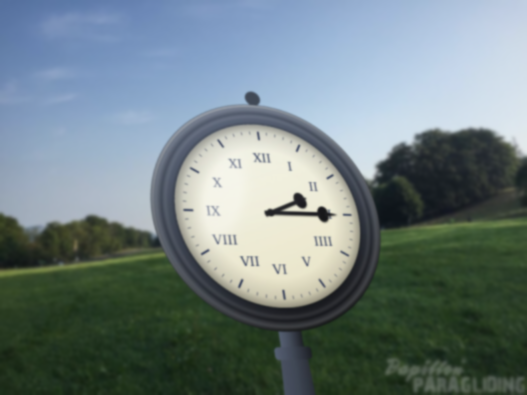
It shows {"hour": 2, "minute": 15}
